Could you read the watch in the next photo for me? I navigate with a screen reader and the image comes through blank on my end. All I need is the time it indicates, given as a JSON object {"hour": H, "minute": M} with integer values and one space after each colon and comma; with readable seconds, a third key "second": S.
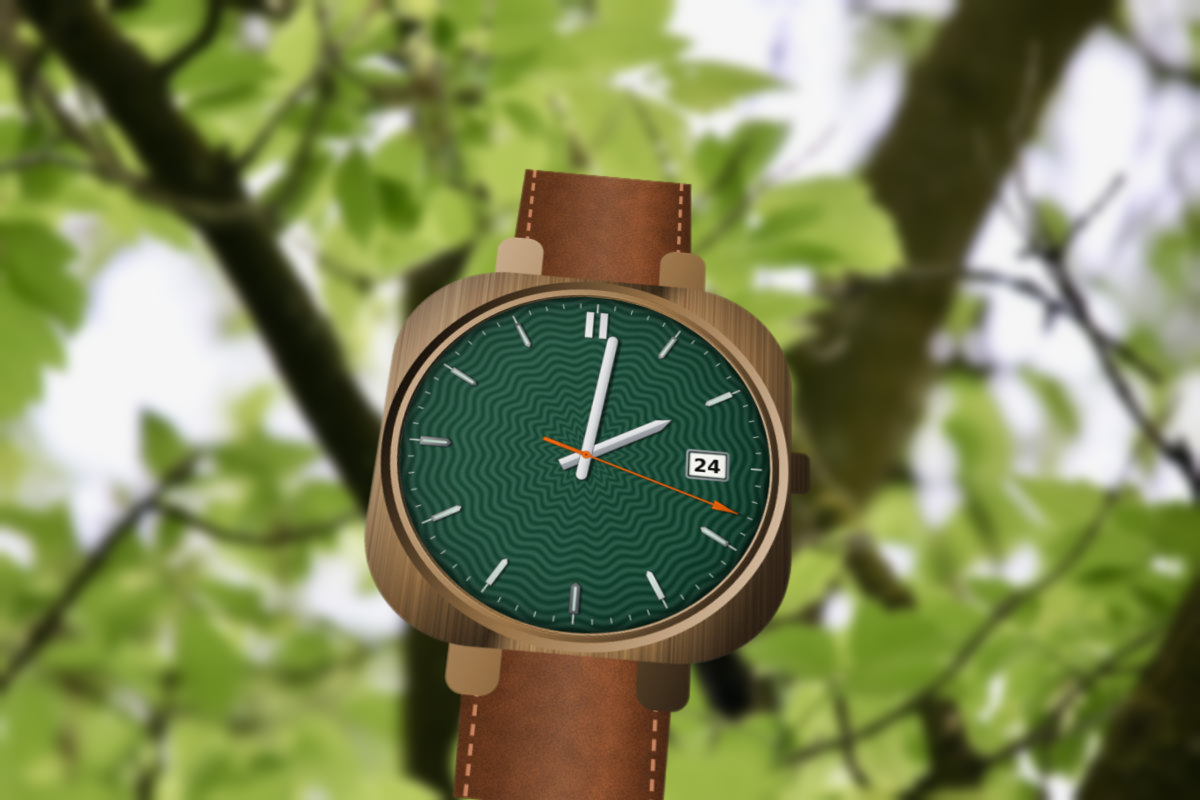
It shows {"hour": 2, "minute": 1, "second": 18}
